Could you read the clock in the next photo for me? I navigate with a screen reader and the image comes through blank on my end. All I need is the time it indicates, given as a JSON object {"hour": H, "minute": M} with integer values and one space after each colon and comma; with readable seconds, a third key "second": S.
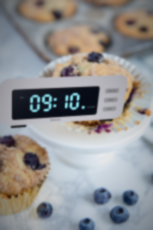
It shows {"hour": 9, "minute": 10}
